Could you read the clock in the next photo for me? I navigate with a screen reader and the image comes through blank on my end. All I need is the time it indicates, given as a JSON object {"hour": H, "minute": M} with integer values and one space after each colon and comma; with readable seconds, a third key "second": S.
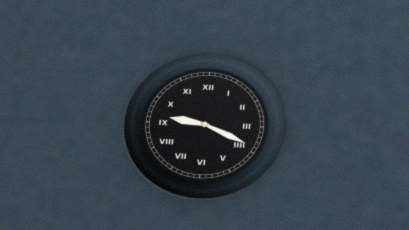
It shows {"hour": 9, "minute": 19}
